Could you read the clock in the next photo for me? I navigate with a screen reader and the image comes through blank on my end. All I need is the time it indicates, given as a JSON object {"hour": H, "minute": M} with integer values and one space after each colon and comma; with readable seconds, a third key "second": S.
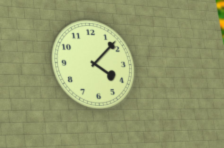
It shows {"hour": 4, "minute": 8}
